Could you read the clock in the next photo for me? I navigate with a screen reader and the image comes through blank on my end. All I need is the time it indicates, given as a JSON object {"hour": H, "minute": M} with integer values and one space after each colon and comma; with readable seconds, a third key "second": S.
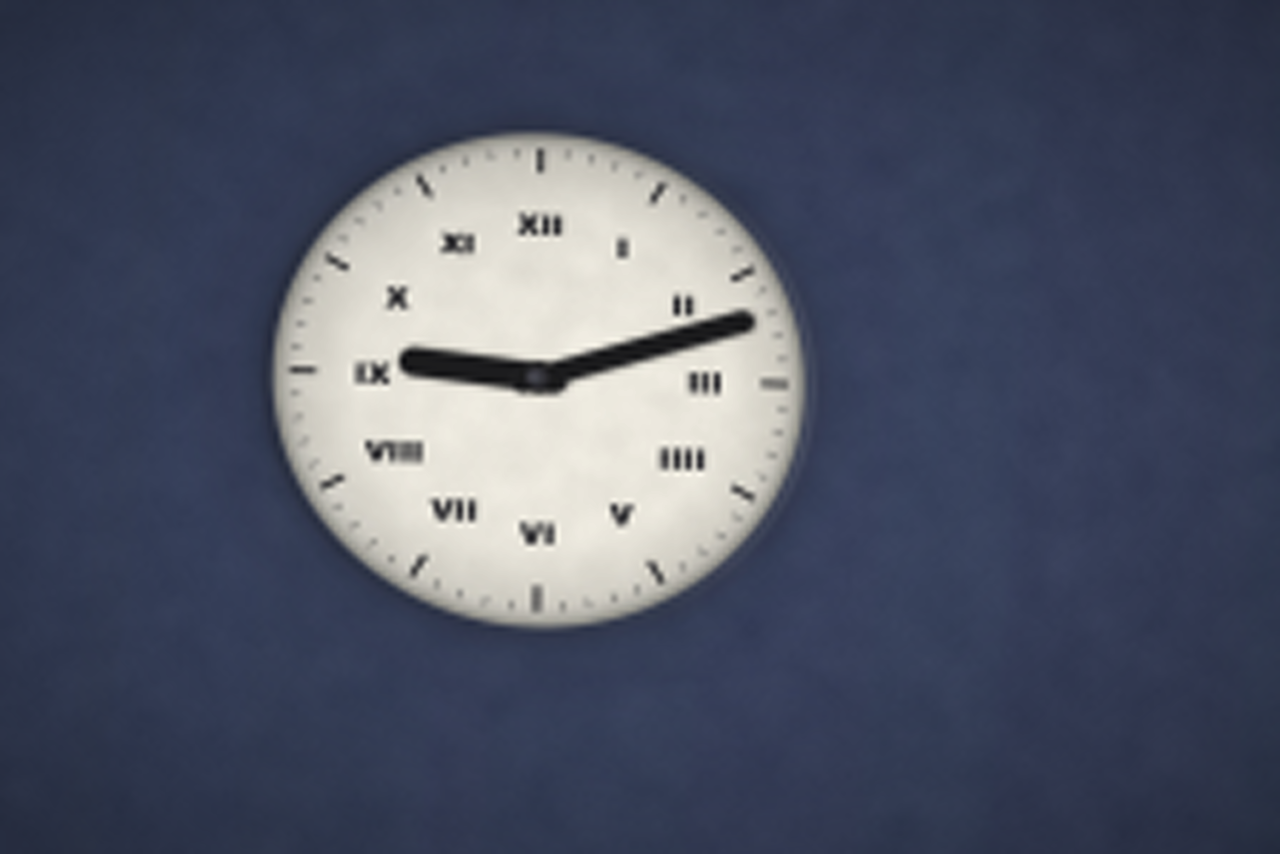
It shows {"hour": 9, "minute": 12}
